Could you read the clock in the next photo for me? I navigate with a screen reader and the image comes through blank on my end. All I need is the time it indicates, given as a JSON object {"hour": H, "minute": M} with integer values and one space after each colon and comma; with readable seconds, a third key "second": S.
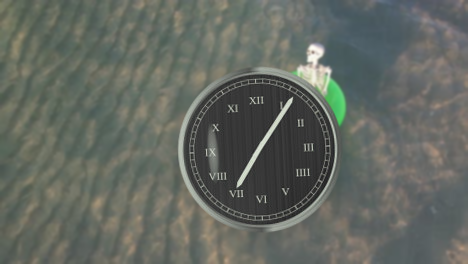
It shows {"hour": 7, "minute": 6}
